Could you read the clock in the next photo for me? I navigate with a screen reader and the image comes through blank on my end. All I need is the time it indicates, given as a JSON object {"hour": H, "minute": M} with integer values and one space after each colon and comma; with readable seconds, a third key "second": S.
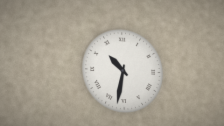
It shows {"hour": 10, "minute": 32}
